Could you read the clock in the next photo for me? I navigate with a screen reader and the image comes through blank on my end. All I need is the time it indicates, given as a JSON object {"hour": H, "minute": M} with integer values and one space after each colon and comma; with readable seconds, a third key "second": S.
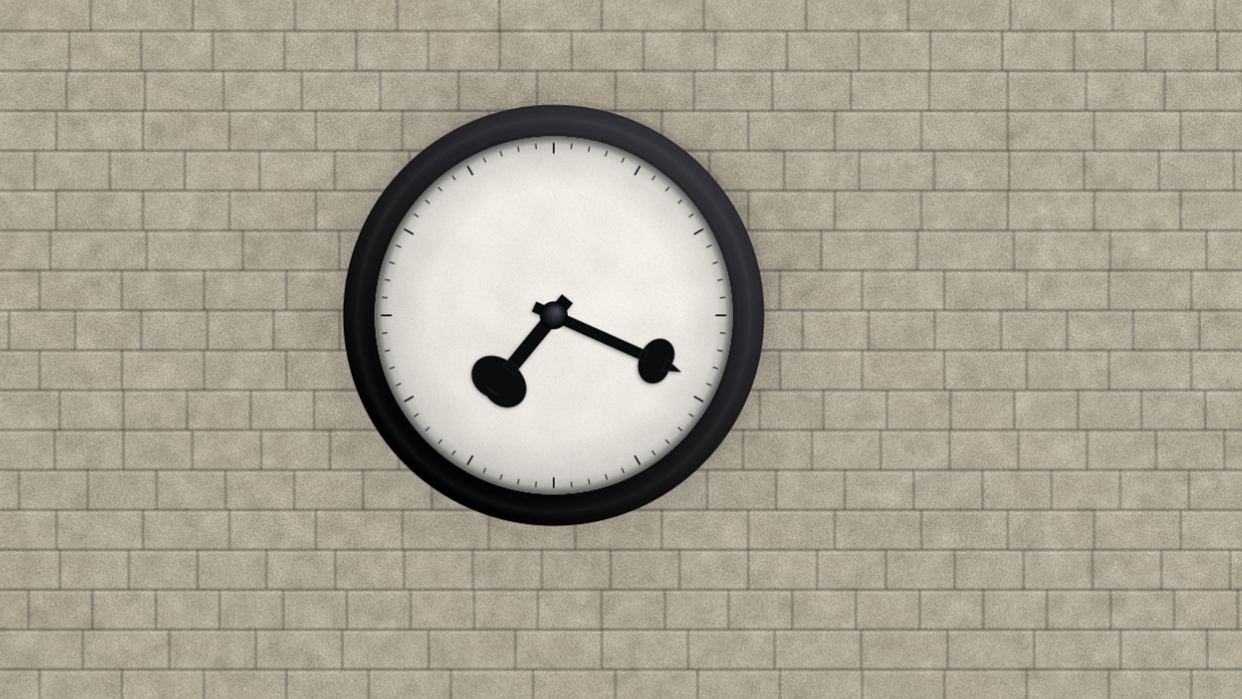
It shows {"hour": 7, "minute": 19}
